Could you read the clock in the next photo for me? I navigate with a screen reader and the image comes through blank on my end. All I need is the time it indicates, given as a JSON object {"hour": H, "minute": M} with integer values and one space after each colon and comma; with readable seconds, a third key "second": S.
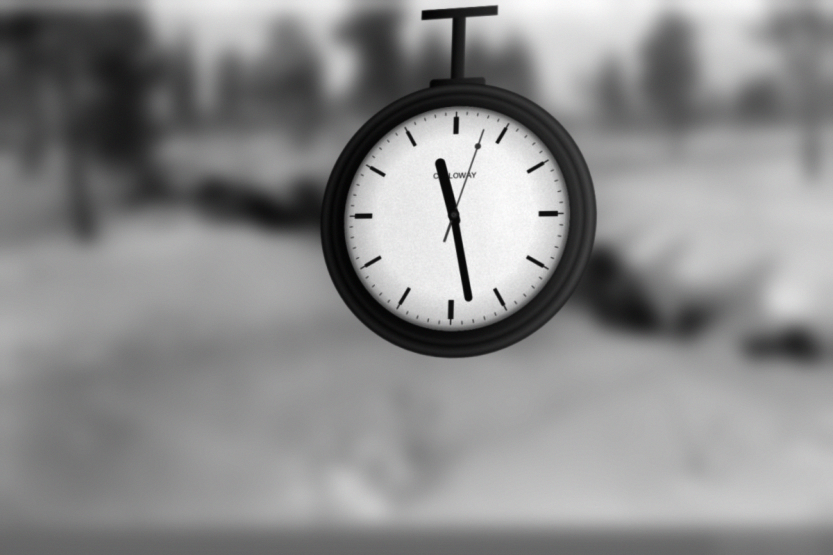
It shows {"hour": 11, "minute": 28, "second": 3}
